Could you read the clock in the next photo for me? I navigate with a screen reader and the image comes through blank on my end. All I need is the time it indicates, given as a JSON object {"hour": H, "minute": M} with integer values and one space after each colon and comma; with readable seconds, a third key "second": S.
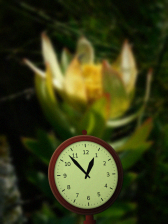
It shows {"hour": 12, "minute": 53}
